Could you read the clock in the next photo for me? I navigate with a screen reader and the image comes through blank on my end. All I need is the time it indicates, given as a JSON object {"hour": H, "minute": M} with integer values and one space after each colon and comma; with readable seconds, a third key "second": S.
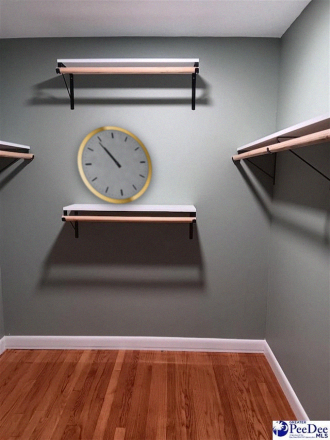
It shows {"hour": 10, "minute": 54}
